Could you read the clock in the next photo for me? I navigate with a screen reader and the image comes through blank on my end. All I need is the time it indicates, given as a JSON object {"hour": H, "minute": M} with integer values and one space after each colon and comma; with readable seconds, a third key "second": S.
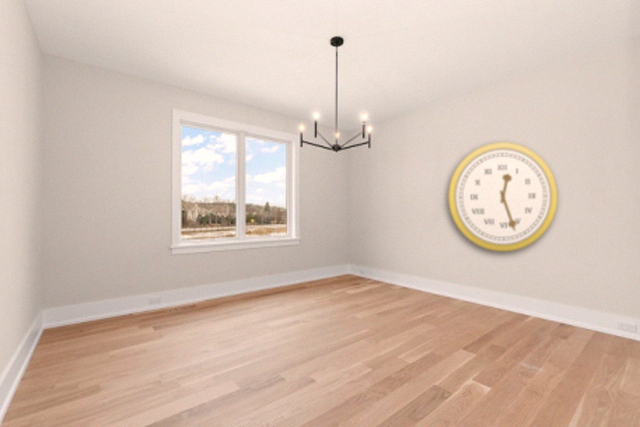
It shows {"hour": 12, "minute": 27}
